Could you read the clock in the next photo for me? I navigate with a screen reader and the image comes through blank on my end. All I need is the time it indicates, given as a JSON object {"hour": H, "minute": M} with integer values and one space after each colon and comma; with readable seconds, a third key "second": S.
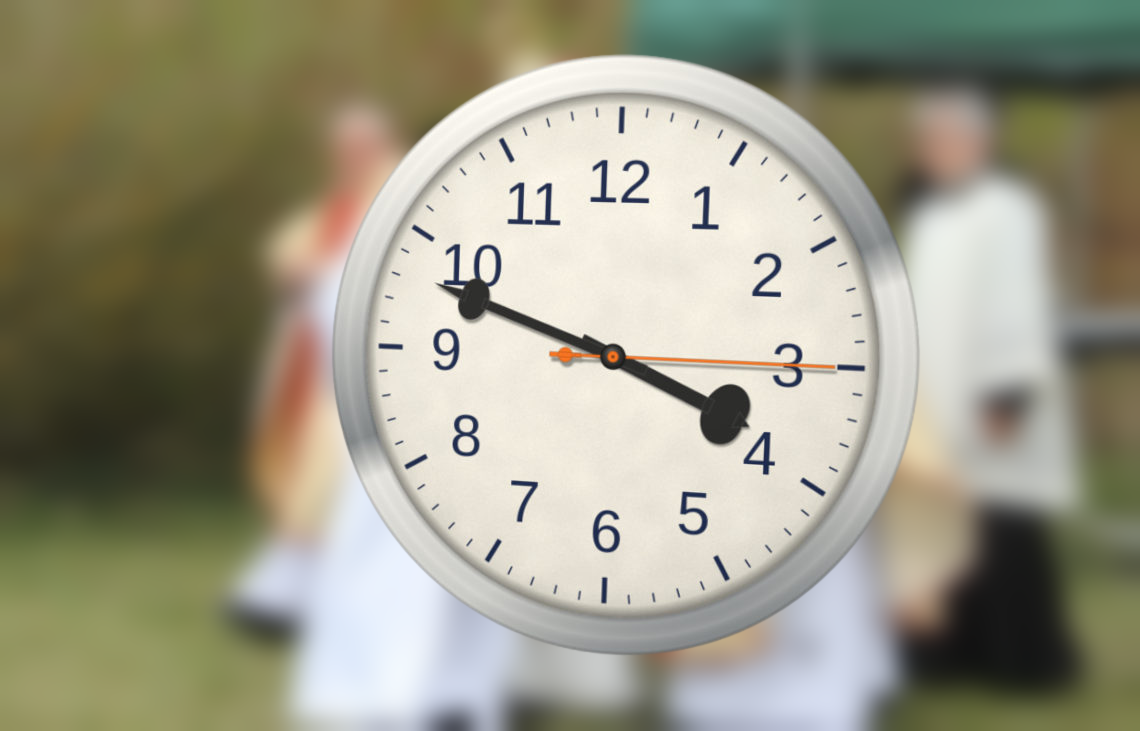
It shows {"hour": 3, "minute": 48, "second": 15}
